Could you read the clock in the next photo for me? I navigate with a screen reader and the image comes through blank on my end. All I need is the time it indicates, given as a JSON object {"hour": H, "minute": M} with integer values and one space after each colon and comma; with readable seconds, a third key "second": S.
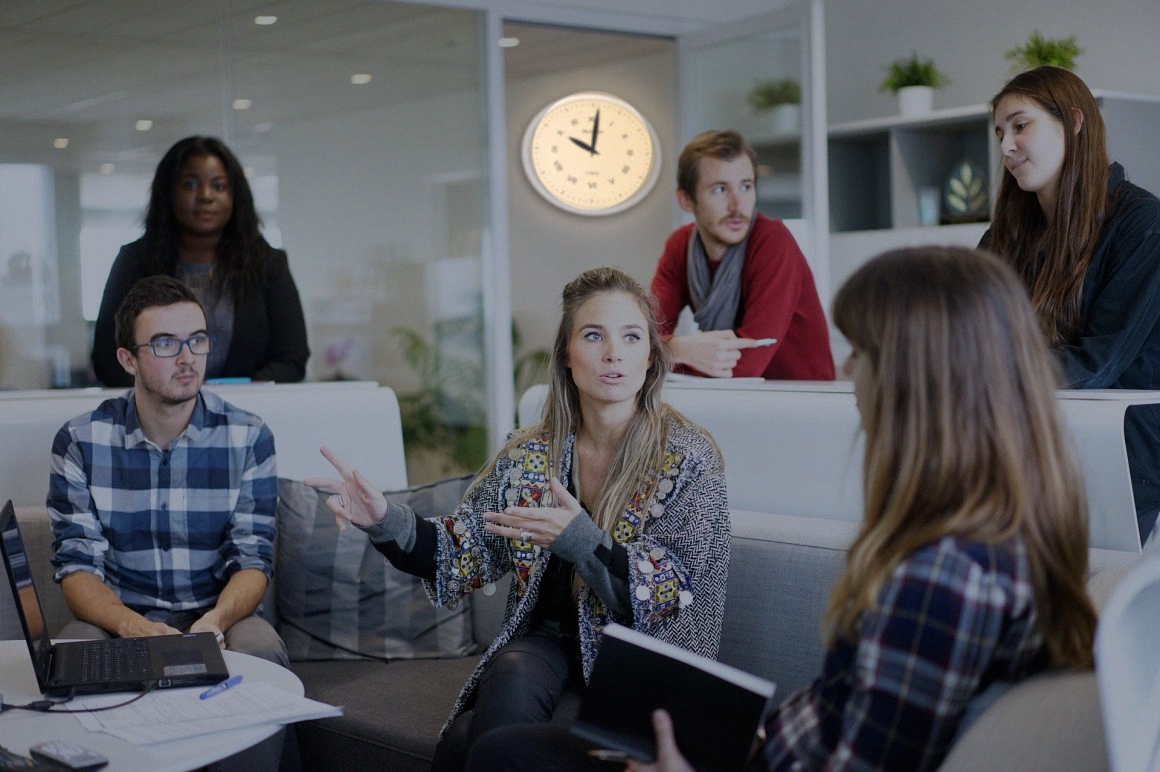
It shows {"hour": 10, "minute": 1}
